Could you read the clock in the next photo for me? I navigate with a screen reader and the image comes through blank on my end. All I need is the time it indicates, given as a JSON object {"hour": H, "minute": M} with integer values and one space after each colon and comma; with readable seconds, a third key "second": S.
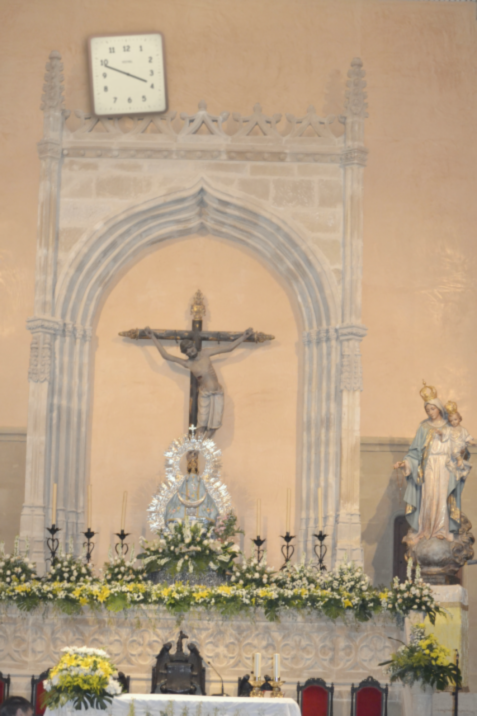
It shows {"hour": 3, "minute": 49}
